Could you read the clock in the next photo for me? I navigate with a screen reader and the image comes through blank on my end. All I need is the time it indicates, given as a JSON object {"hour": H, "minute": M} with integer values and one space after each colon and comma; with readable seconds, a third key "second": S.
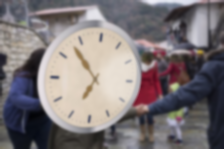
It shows {"hour": 6, "minute": 53}
